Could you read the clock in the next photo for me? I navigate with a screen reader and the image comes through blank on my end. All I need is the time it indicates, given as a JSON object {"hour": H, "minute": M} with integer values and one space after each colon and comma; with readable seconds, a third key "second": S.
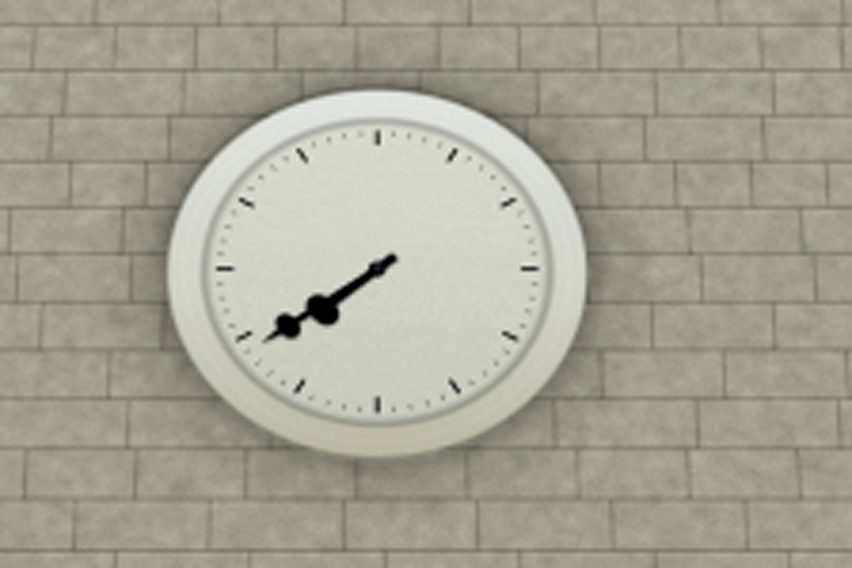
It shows {"hour": 7, "minute": 39}
